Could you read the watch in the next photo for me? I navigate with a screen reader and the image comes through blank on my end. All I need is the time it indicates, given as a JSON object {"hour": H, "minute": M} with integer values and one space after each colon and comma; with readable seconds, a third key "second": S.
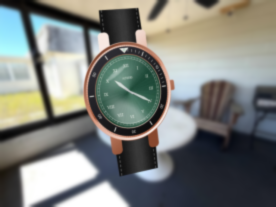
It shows {"hour": 10, "minute": 20}
